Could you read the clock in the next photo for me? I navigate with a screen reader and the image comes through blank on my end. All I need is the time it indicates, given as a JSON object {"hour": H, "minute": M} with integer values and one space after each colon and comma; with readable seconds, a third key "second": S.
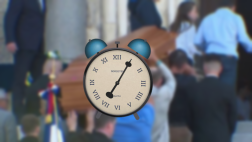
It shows {"hour": 7, "minute": 5}
